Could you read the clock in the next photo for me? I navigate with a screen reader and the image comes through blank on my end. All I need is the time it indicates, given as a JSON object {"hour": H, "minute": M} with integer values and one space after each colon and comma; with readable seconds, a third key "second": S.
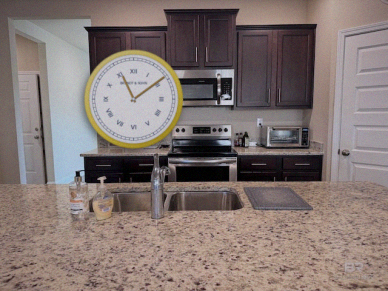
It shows {"hour": 11, "minute": 9}
